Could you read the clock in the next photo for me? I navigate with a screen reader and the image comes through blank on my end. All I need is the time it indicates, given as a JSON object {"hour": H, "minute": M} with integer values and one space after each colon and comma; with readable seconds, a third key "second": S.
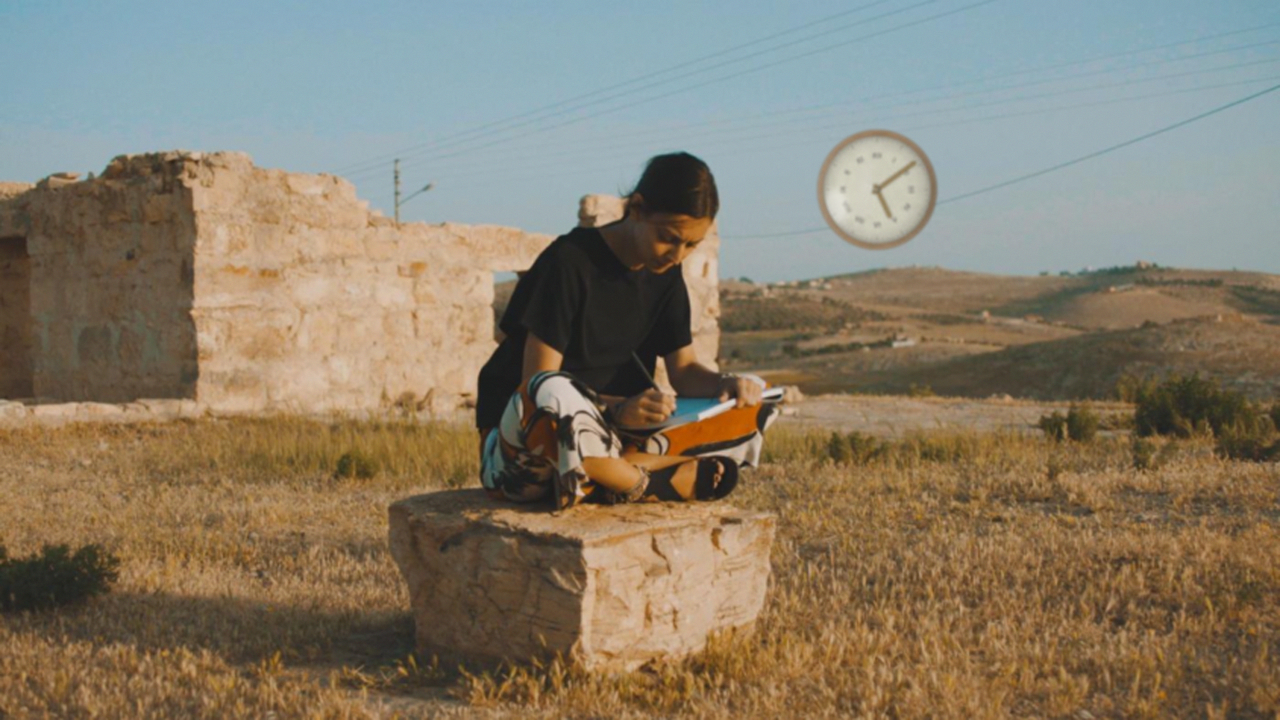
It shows {"hour": 5, "minute": 9}
